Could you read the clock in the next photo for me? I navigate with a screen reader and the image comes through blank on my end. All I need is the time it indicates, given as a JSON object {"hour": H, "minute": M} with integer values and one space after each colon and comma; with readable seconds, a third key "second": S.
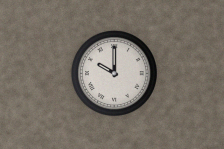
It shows {"hour": 10, "minute": 0}
